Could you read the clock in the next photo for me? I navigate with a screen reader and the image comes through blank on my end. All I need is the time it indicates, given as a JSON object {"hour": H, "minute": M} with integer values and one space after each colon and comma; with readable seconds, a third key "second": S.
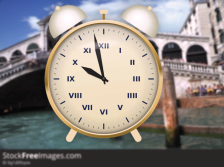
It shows {"hour": 9, "minute": 58}
